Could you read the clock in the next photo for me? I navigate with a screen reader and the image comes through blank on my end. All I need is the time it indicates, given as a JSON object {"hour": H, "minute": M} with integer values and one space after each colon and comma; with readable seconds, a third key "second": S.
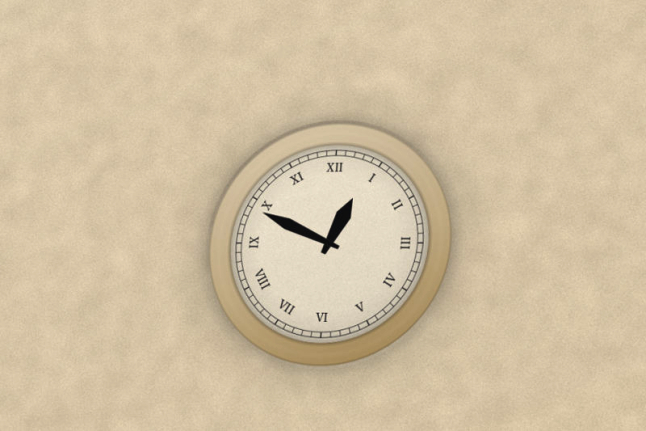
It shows {"hour": 12, "minute": 49}
